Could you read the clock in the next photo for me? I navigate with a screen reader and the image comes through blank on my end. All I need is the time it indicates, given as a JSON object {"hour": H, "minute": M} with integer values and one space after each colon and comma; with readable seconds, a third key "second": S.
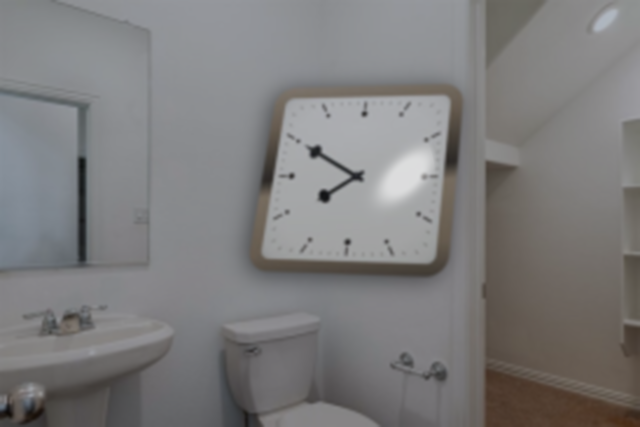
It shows {"hour": 7, "minute": 50}
